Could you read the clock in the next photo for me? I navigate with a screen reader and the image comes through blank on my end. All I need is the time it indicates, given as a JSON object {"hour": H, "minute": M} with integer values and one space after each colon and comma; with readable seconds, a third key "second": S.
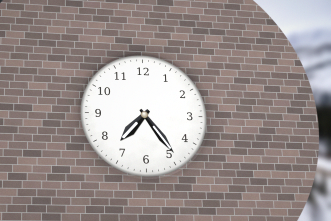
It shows {"hour": 7, "minute": 24}
